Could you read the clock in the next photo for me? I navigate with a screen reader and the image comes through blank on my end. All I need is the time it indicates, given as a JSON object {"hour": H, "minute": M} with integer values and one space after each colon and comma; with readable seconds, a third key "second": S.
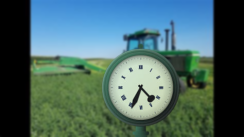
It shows {"hour": 4, "minute": 34}
